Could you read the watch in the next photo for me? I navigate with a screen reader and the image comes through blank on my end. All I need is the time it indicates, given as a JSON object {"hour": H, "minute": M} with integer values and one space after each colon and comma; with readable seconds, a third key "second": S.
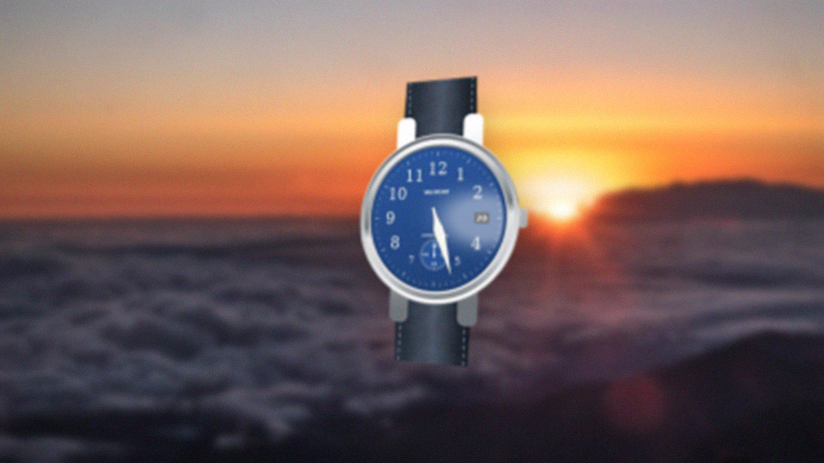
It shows {"hour": 5, "minute": 27}
